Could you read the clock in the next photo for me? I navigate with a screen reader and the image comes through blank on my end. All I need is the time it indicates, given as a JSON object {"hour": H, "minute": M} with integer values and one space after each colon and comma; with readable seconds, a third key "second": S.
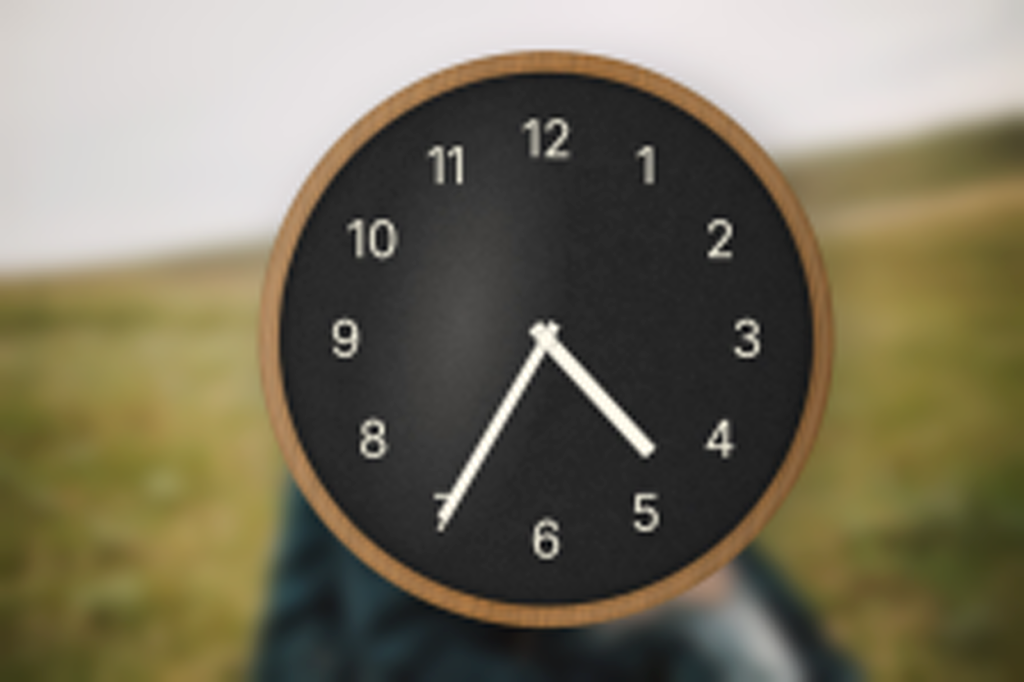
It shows {"hour": 4, "minute": 35}
